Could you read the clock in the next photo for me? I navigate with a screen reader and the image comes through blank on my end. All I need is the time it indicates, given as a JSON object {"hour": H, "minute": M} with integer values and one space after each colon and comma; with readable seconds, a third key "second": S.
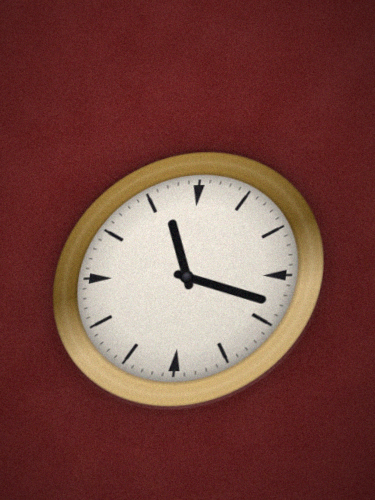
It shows {"hour": 11, "minute": 18}
